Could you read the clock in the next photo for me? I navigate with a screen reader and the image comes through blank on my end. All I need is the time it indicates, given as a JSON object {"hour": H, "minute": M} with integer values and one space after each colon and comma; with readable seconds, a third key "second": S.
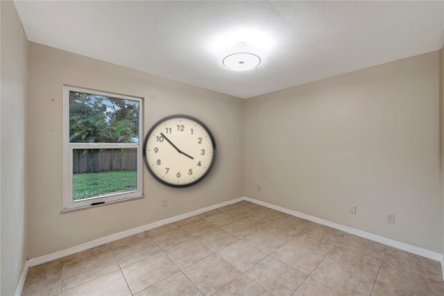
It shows {"hour": 3, "minute": 52}
